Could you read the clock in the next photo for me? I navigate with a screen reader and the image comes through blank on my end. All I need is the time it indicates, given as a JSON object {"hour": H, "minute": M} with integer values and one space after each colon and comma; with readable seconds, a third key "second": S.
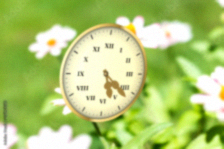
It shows {"hour": 5, "minute": 22}
